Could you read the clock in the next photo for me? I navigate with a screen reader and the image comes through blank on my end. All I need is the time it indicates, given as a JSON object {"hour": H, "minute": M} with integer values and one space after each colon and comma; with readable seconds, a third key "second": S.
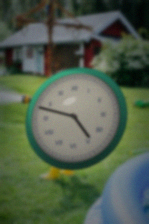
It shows {"hour": 4, "minute": 48}
